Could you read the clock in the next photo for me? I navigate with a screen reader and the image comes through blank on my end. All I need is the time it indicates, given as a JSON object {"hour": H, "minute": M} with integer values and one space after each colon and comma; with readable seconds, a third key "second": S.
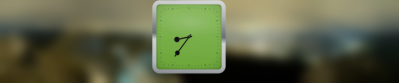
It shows {"hour": 8, "minute": 36}
